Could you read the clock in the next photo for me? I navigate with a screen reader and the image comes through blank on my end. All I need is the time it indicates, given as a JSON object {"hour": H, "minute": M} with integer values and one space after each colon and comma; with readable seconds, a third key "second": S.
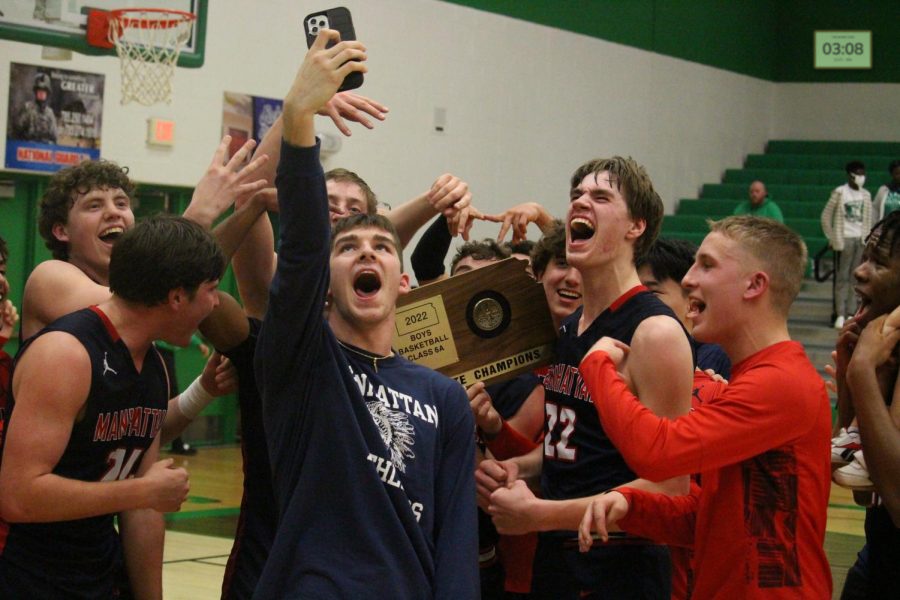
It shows {"hour": 3, "minute": 8}
